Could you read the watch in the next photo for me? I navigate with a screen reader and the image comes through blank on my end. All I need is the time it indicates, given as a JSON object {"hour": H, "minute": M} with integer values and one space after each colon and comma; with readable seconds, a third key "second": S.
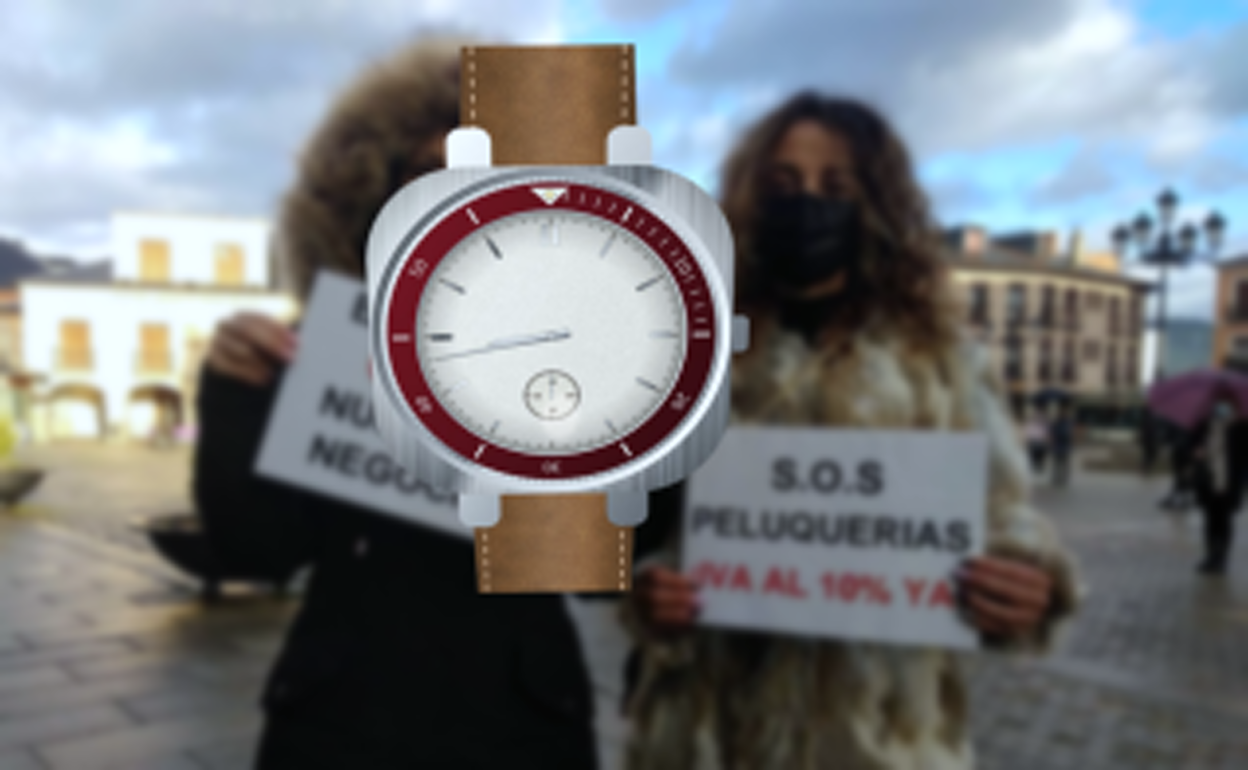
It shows {"hour": 8, "minute": 43}
